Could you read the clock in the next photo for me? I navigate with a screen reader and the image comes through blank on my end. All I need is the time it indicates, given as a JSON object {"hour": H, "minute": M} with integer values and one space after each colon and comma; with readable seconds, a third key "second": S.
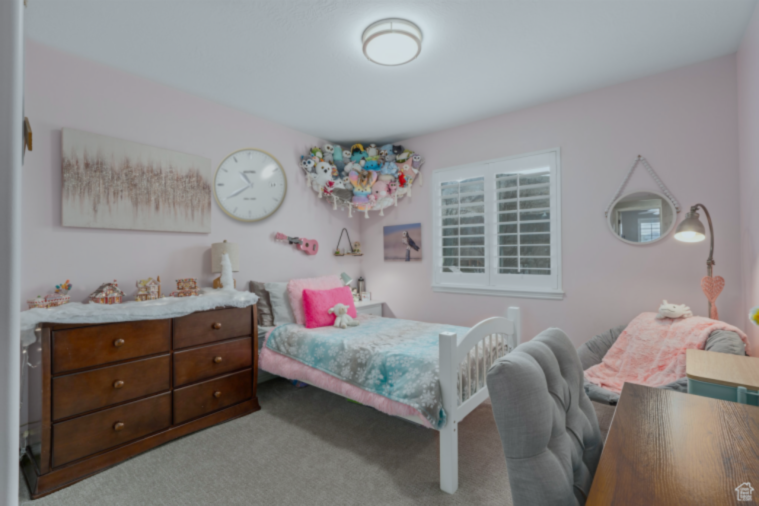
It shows {"hour": 10, "minute": 40}
